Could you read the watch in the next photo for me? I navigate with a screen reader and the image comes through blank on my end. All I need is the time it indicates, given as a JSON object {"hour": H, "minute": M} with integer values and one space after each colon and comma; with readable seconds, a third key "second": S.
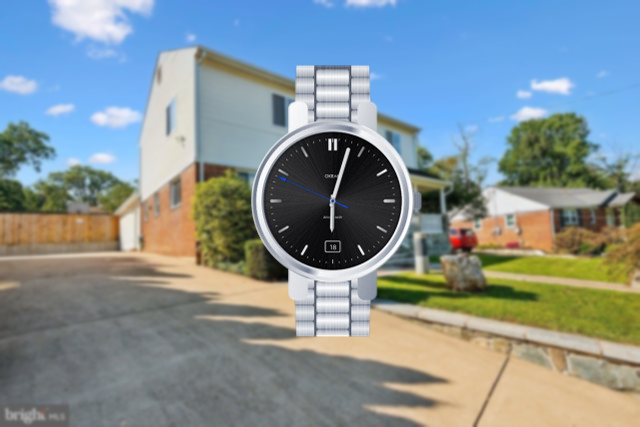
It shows {"hour": 6, "minute": 2, "second": 49}
